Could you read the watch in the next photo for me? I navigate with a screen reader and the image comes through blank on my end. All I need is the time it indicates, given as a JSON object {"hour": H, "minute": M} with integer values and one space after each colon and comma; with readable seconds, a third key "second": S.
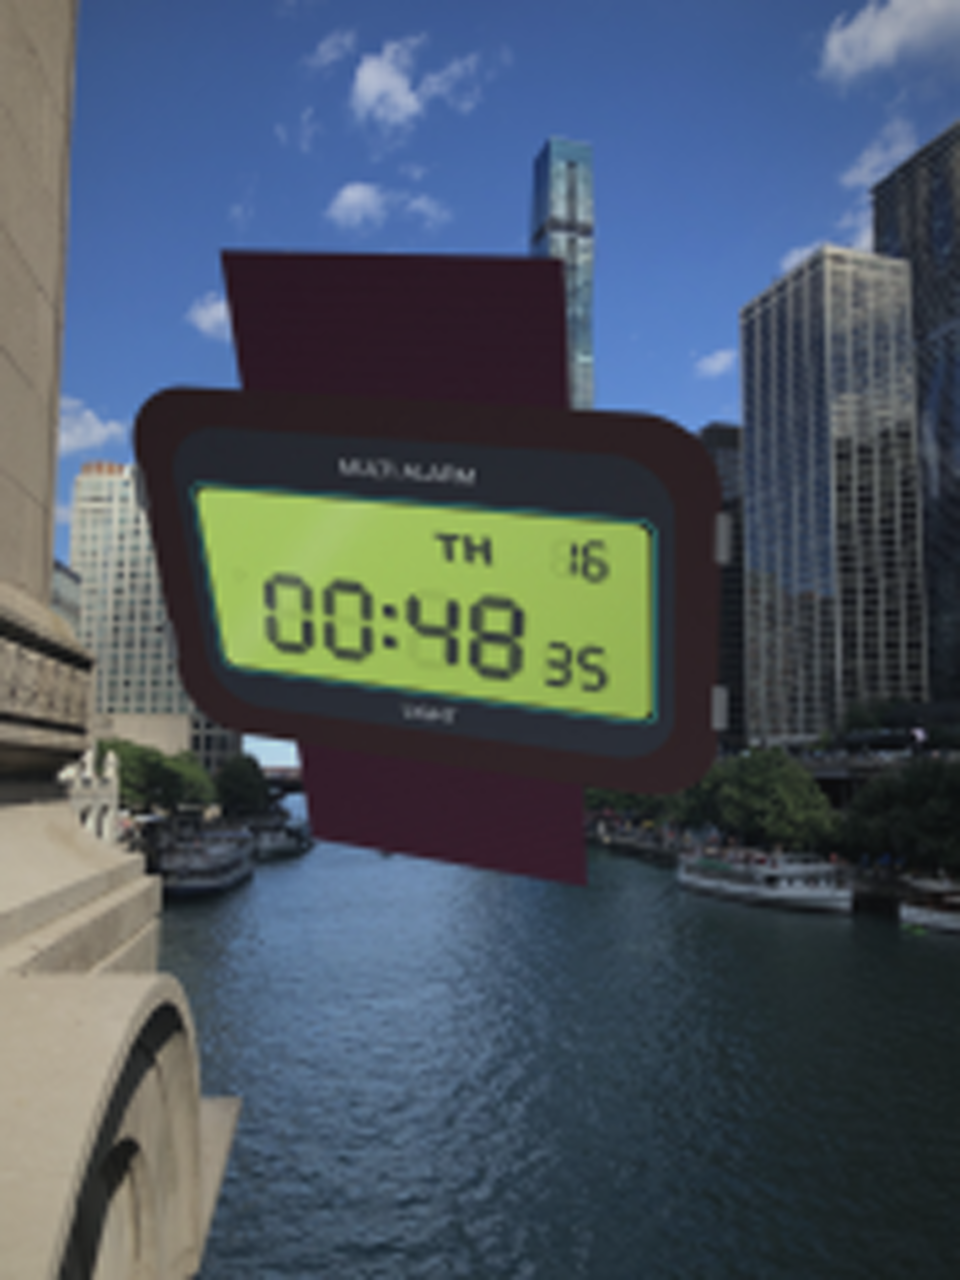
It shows {"hour": 0, "minute": 48, "second": 35}
